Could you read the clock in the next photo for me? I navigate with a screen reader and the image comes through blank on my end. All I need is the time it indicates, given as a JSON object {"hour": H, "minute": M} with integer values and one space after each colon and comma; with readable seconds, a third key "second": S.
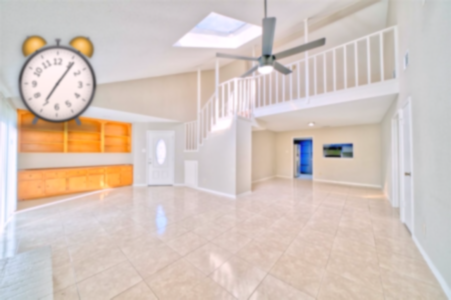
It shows {"hour": 7, "minute": 6}
